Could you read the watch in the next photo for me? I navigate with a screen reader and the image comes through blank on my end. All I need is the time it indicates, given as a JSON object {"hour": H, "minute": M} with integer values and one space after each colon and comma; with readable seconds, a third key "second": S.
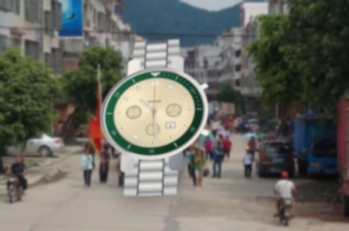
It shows {"hour": 10, "minute": 29}
